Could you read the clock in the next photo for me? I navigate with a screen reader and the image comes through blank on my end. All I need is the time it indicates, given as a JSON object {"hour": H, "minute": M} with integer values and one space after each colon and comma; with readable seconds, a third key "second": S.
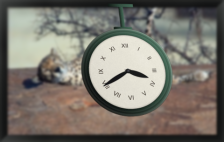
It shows {"hour": 3, "minute": 40}
